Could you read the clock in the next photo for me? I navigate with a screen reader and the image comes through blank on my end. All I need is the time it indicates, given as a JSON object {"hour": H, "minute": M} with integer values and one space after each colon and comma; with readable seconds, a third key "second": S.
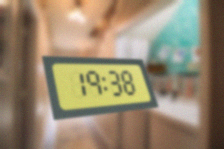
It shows {"hour": 19, "minute": 38}
